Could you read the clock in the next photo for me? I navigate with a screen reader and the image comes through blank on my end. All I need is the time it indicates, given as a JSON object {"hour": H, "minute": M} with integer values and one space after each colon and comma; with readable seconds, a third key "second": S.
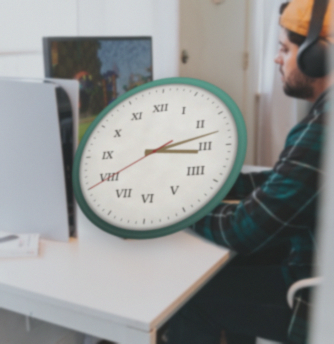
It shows {"hour": 3, "minute": 12, "second": 40}
